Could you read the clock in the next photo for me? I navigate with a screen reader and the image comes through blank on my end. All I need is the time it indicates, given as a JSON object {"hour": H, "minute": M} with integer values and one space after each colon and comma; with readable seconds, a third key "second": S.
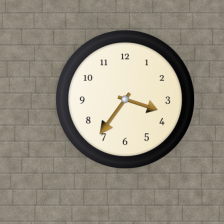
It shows {"hour": 3, "minute": 36}
